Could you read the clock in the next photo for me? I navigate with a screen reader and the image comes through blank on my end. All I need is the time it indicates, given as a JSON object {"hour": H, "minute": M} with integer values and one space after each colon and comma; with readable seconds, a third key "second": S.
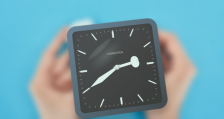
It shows {"hour": 2, "minute": 40}
